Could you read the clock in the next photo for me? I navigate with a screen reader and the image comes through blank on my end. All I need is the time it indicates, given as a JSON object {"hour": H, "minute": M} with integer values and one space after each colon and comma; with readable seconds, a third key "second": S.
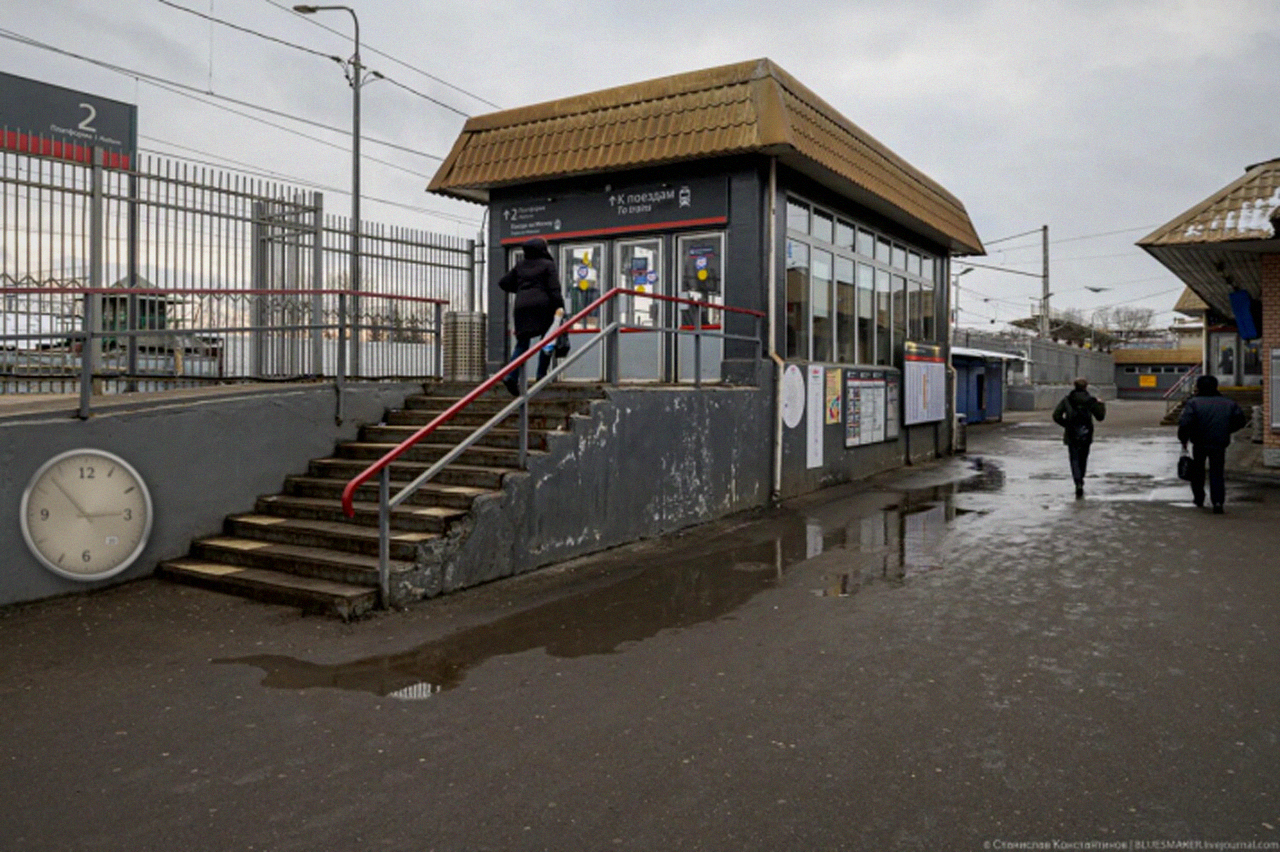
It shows {"hour": 2, "minute": 53}
